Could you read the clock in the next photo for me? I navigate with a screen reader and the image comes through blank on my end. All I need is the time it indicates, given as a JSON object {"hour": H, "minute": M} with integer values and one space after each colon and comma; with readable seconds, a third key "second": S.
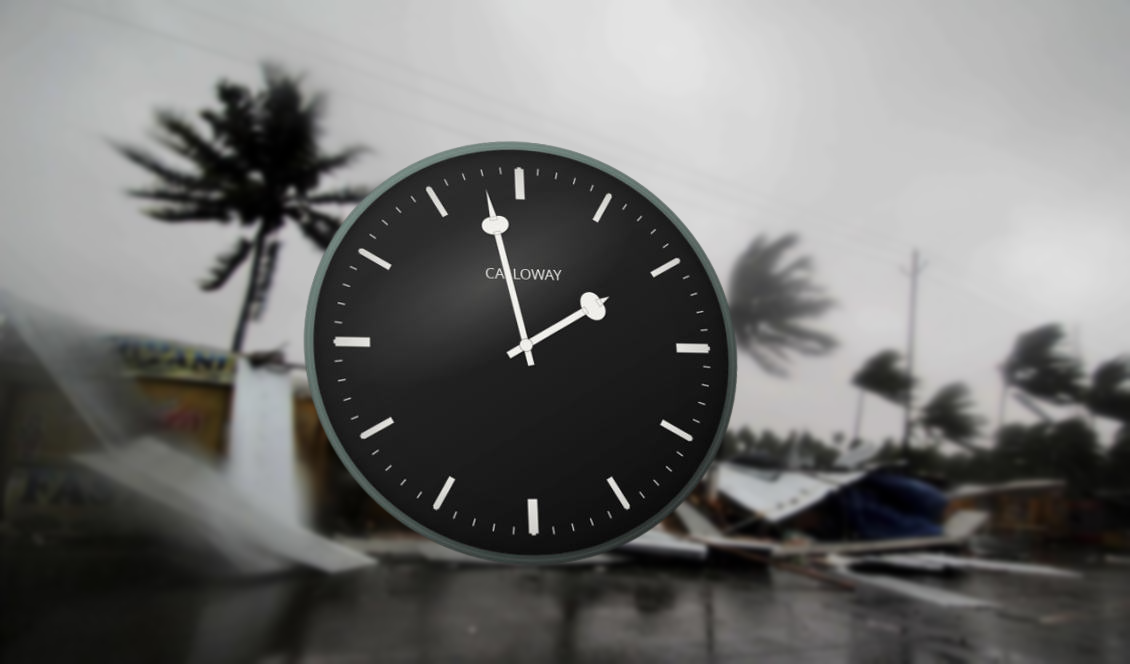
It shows {"hour": 1, "minute": 58}
